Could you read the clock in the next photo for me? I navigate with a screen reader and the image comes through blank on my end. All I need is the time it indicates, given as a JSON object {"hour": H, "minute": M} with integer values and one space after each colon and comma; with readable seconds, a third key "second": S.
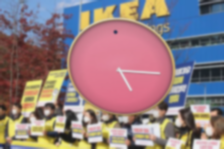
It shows {"hour": 5, "minute": 16}
